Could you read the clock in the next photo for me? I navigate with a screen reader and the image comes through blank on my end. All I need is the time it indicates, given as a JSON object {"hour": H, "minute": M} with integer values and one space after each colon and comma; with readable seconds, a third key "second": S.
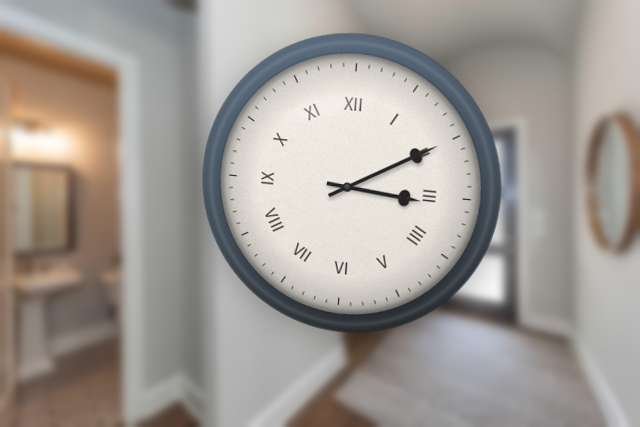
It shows {"hour": 3, "minute": 10}
